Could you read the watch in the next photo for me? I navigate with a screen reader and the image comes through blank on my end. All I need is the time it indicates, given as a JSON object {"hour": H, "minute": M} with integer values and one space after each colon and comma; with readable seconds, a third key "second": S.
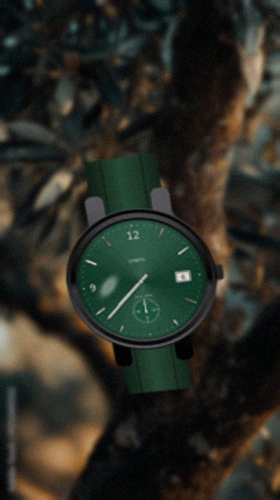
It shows {"hour": 7, "minute": 38}
